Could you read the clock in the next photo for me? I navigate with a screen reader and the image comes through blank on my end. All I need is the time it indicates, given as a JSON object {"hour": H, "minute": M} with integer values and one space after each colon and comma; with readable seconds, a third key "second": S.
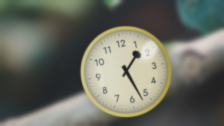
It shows {"hour": 1, "minute": 27}
